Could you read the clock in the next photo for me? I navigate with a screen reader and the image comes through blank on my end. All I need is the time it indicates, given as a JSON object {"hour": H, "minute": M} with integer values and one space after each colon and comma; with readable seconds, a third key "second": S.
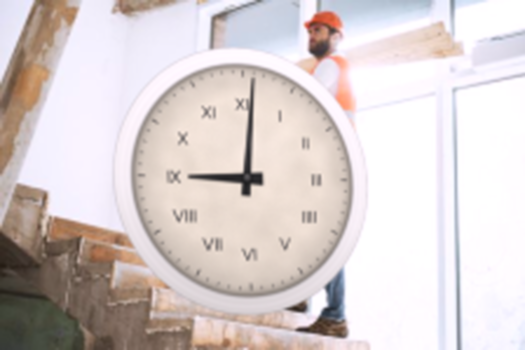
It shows {"hour": 9, "minute": 1}
